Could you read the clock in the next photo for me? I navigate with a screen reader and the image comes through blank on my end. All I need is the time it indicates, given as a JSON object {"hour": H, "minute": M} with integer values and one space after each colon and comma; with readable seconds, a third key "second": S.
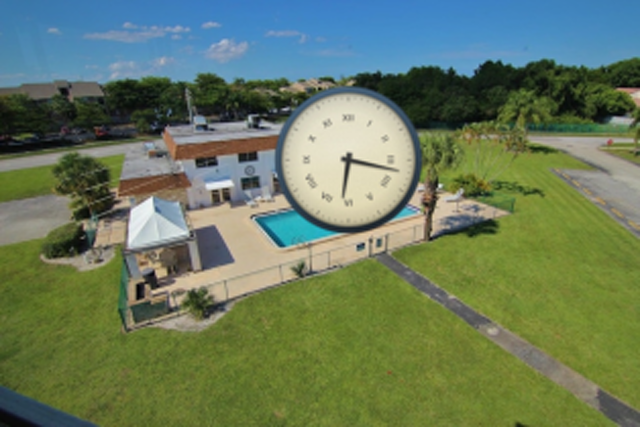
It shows {"hour": 6, "minute": 17}
